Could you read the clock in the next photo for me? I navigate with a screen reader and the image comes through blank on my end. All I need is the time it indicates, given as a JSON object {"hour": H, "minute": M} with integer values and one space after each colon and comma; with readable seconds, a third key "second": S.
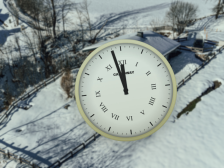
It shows {"hour": 11, "minute": 58}
